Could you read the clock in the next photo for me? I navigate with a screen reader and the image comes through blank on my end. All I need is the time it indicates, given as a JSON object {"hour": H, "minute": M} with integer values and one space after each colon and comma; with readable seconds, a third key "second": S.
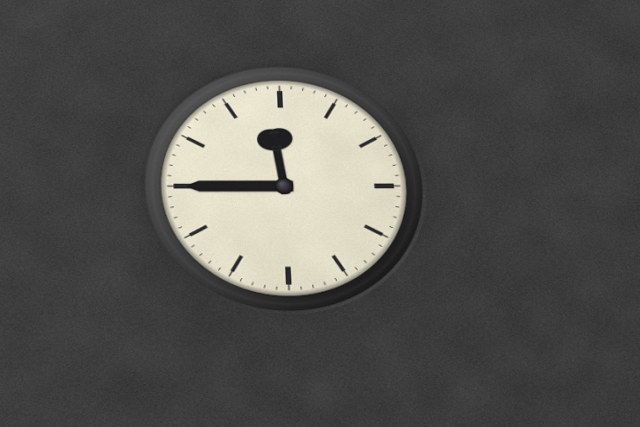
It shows {"hour": 11, "minute": 45}
